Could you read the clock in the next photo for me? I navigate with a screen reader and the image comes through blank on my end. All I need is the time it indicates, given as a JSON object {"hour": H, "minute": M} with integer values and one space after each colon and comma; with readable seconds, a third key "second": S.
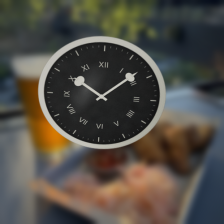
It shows {"hour": 10, "minute": 8}
